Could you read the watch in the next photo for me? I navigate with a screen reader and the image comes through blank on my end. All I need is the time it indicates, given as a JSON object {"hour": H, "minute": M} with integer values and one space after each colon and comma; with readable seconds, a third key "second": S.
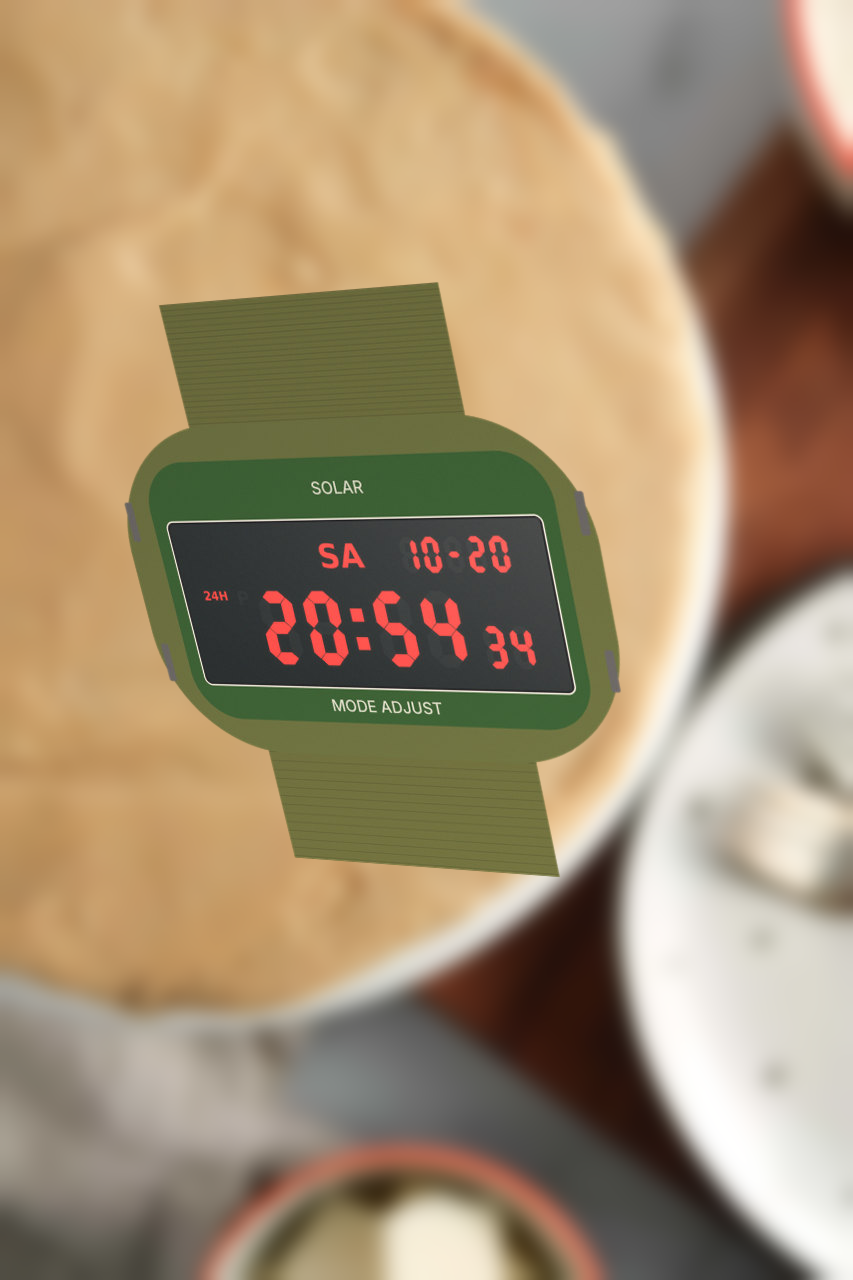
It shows {"hour": 20, "minute": 54, "second": 34}
